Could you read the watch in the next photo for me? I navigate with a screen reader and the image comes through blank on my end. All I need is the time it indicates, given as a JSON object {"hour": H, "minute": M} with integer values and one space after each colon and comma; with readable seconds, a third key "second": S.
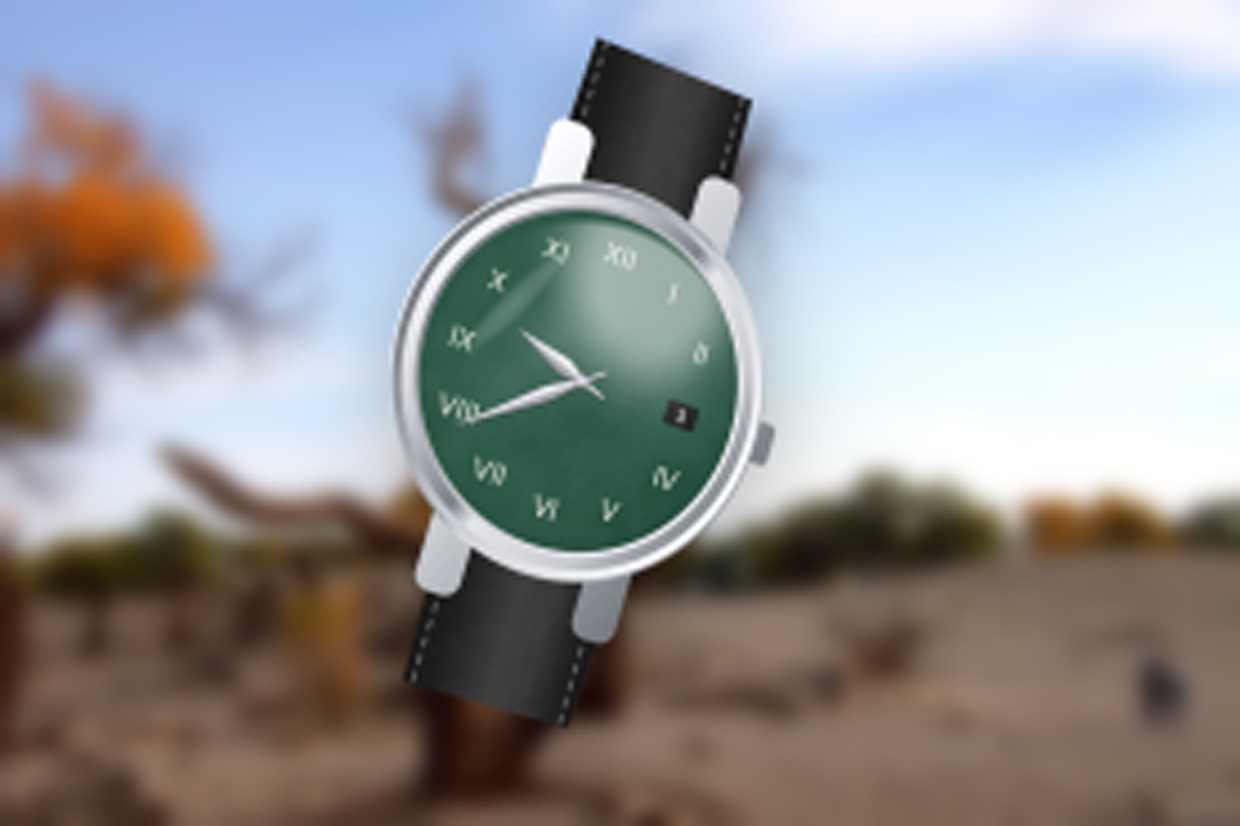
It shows {"hour": 9, "minute": 39}
